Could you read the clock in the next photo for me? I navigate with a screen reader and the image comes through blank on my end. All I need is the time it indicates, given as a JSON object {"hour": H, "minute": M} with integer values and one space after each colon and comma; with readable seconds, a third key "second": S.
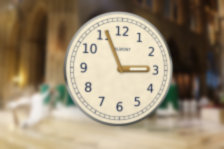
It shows {"hour": 2, "minute": 56}
